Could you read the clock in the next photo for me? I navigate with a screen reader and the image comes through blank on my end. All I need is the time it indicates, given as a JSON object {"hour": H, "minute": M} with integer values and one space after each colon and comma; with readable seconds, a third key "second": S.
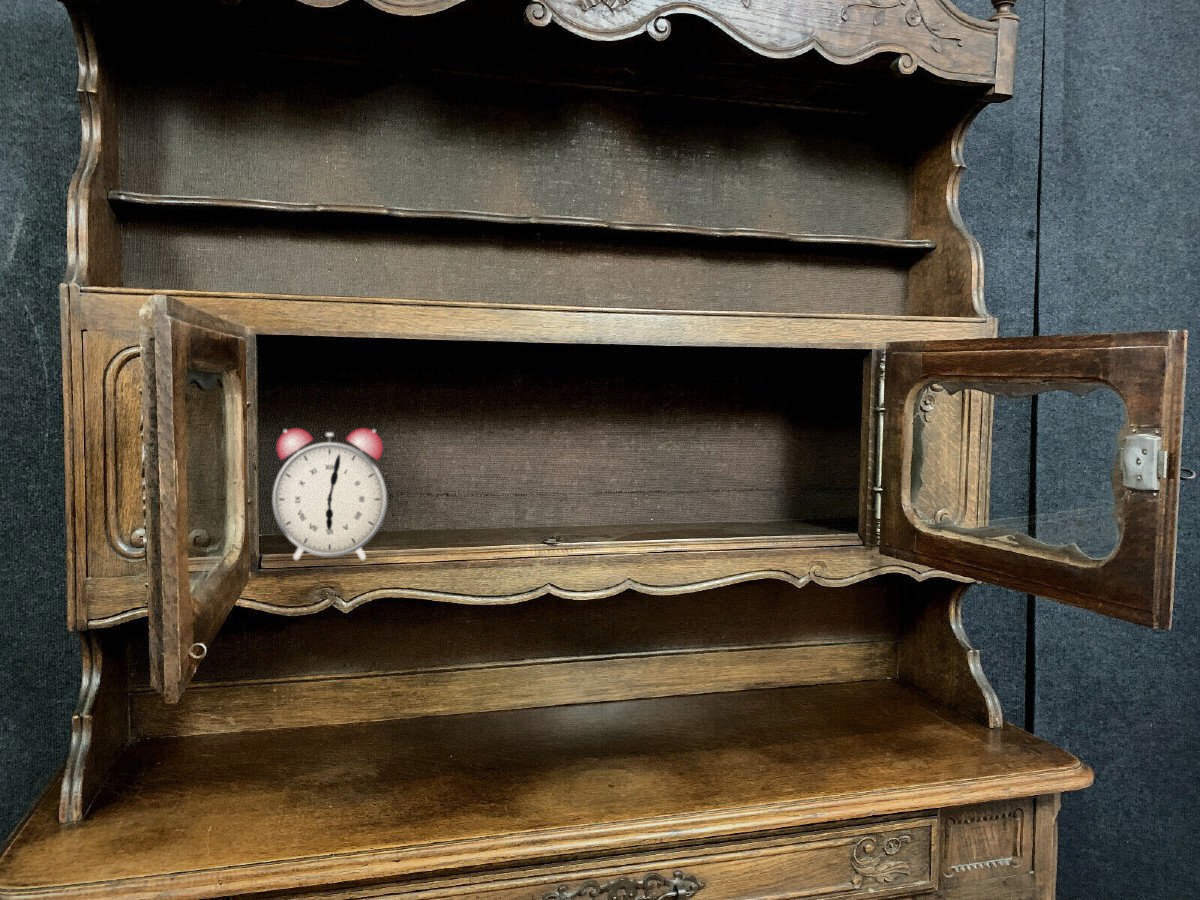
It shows {"hour": 6, "minute": 2}
